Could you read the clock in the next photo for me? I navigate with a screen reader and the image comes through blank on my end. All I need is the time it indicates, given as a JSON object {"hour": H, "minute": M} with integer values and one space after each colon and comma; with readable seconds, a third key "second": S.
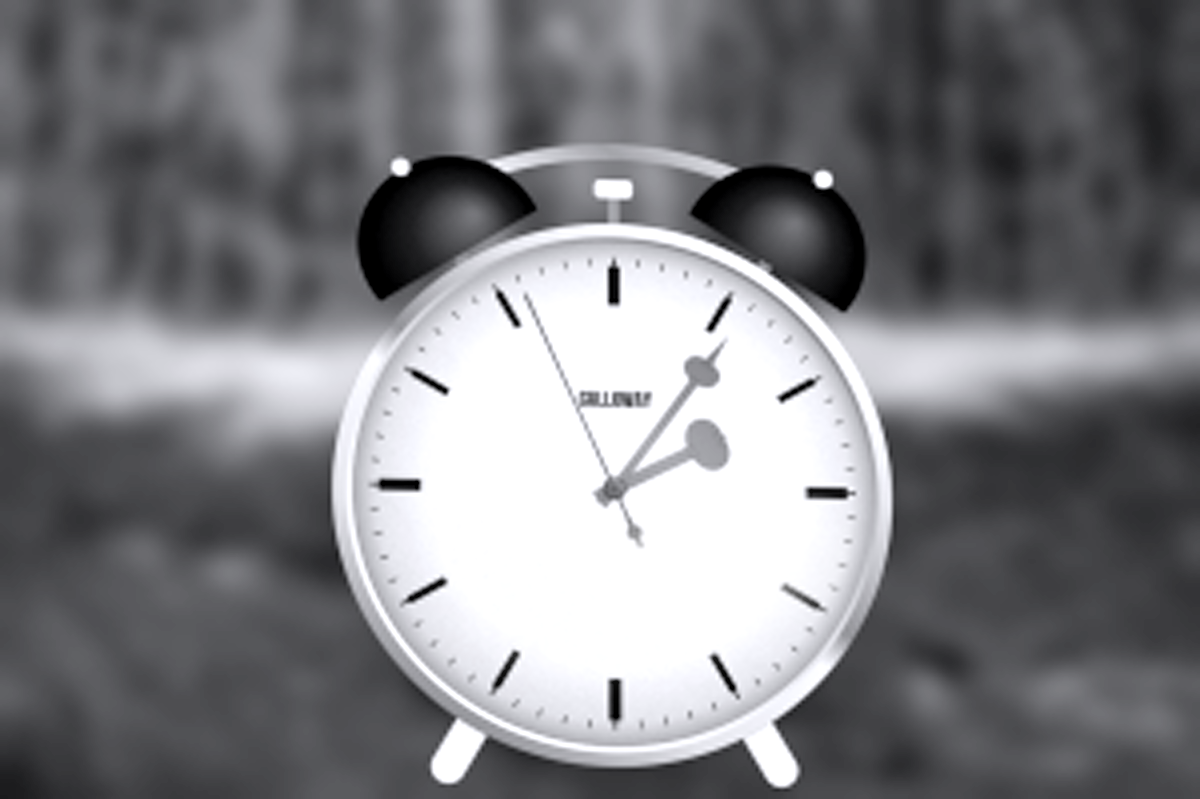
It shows {"hour": 2, "minute": 5, "second": 56}
